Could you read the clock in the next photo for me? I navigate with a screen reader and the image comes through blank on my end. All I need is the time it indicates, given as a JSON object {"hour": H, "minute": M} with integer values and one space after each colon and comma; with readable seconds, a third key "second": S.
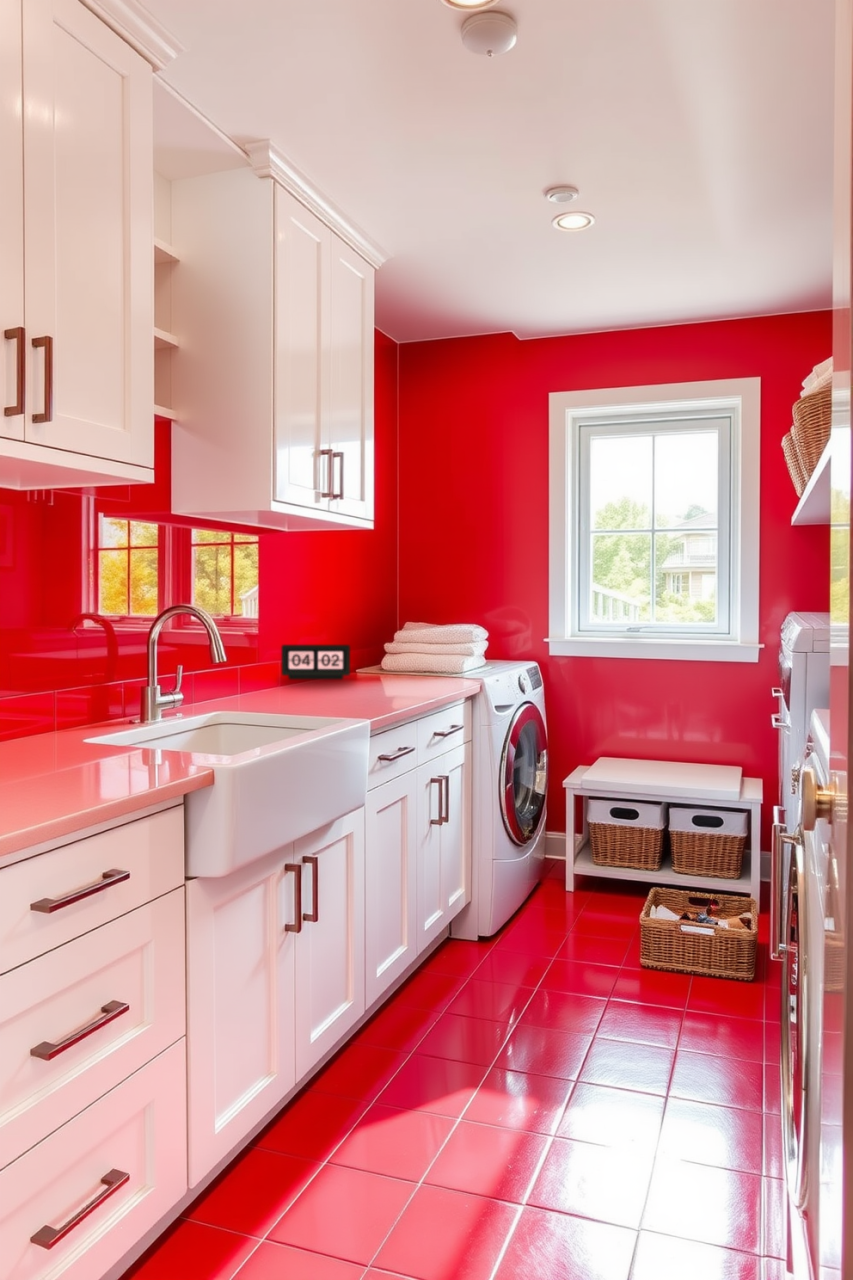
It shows {"hour": 4, "minute": 2}
